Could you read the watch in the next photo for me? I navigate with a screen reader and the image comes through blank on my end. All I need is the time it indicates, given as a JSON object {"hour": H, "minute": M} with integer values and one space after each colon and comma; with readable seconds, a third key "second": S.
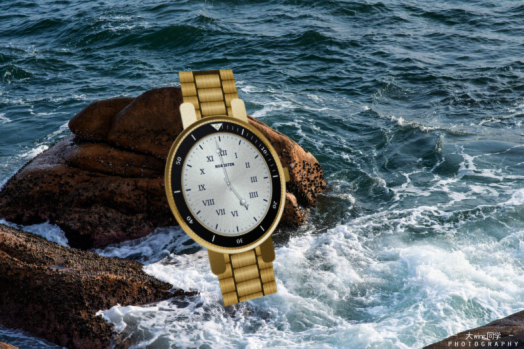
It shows {"hour": 4, "minute": 59}
